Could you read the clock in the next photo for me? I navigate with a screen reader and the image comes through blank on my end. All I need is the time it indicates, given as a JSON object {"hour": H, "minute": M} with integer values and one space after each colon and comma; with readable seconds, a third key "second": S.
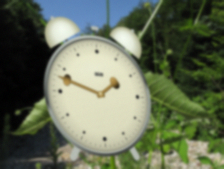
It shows {"hour": 1, "minute": 48}
